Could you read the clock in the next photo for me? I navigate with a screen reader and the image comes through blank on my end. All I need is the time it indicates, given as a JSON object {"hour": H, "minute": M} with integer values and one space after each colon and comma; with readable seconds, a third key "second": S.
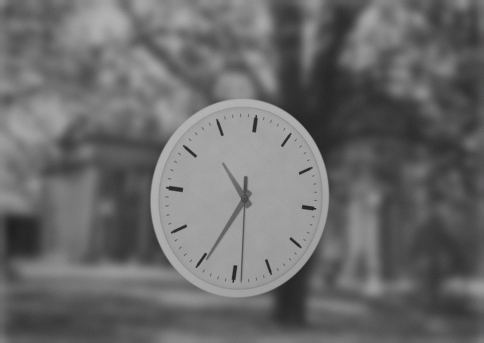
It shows {"hour": 10, "minute": 34, "second": 29}
